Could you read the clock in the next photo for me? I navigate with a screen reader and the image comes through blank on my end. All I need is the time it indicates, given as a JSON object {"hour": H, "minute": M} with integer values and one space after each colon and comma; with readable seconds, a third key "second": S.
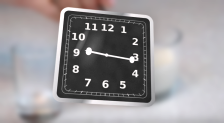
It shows {"hour": 9, "minute": 16}
